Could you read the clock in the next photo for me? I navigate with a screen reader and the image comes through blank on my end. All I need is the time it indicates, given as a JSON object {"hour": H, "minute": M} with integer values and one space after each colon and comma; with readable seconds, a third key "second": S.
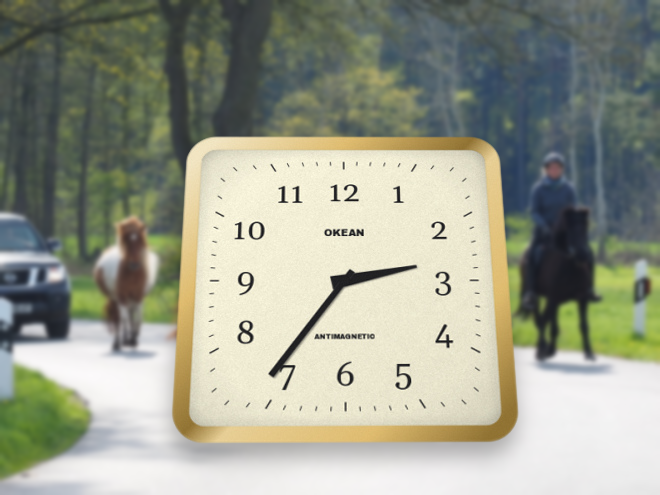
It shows {"hour": 2, "minute": 36}
